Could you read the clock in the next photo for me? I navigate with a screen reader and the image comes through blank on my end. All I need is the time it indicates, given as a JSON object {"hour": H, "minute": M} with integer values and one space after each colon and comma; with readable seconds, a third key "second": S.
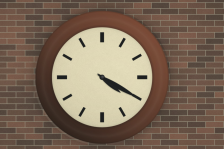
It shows {"hour": 4, "minute": 20}
